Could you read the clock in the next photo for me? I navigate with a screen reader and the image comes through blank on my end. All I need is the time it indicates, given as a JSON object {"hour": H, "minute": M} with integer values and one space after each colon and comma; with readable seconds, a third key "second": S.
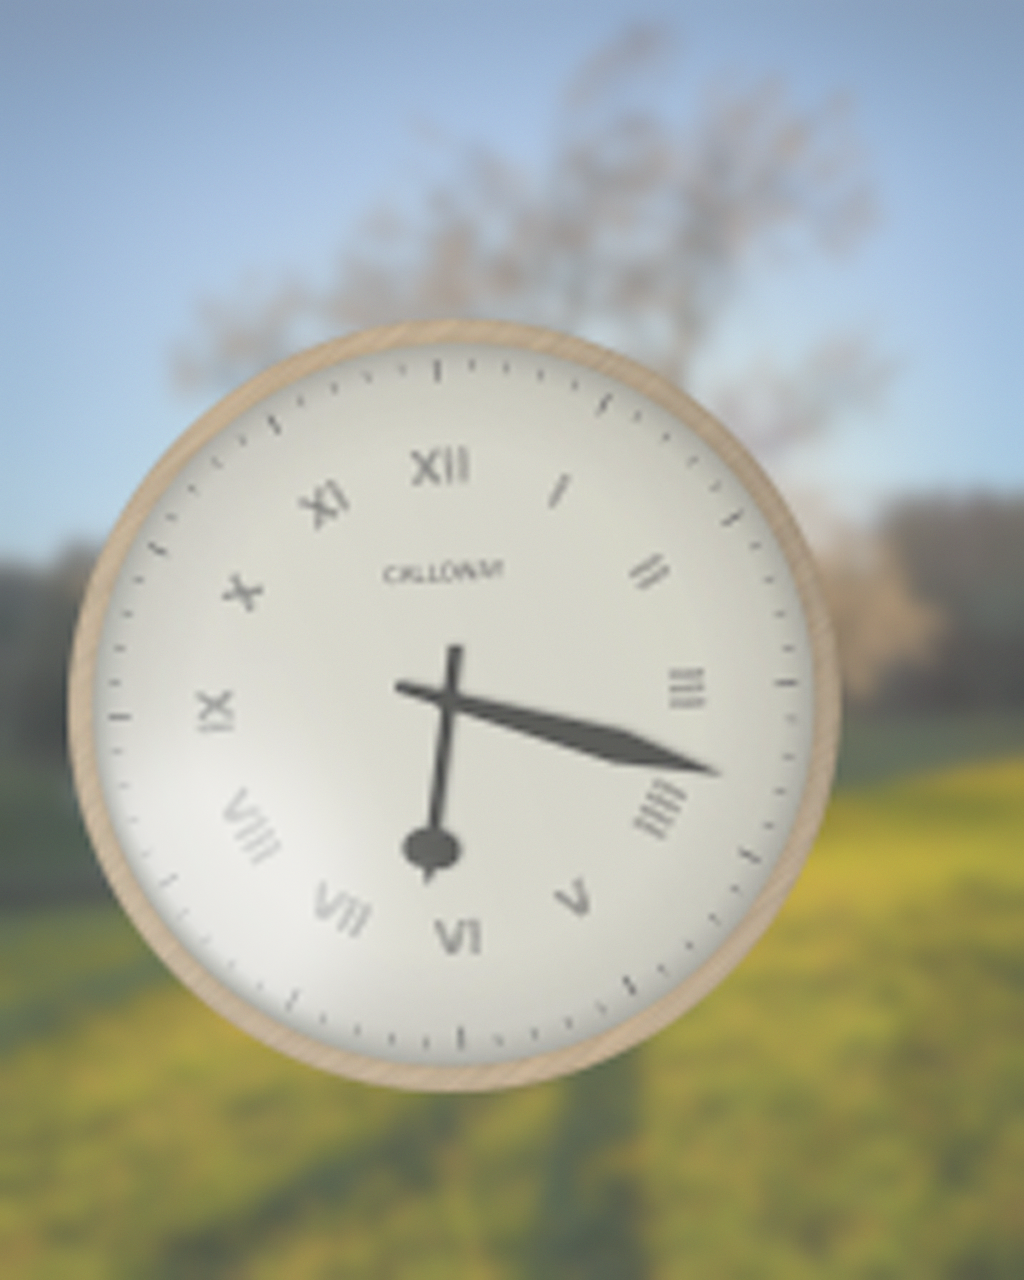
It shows {"hour": 6, "minute": 18}
